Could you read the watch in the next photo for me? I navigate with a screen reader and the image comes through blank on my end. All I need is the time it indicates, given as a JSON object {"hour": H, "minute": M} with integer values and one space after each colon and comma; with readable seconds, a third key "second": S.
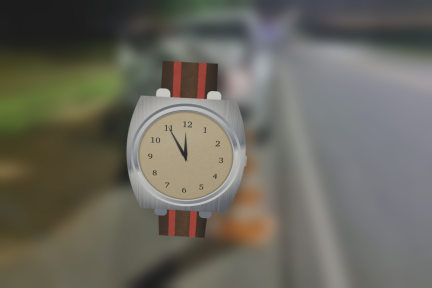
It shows {"hour": 11, "minute": 55}
